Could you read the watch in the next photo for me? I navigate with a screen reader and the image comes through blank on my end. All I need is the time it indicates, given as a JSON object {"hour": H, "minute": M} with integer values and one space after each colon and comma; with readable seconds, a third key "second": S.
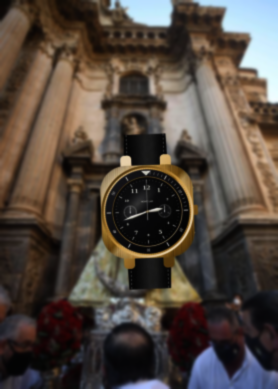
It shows {"hour": 2, "minute": 42}
